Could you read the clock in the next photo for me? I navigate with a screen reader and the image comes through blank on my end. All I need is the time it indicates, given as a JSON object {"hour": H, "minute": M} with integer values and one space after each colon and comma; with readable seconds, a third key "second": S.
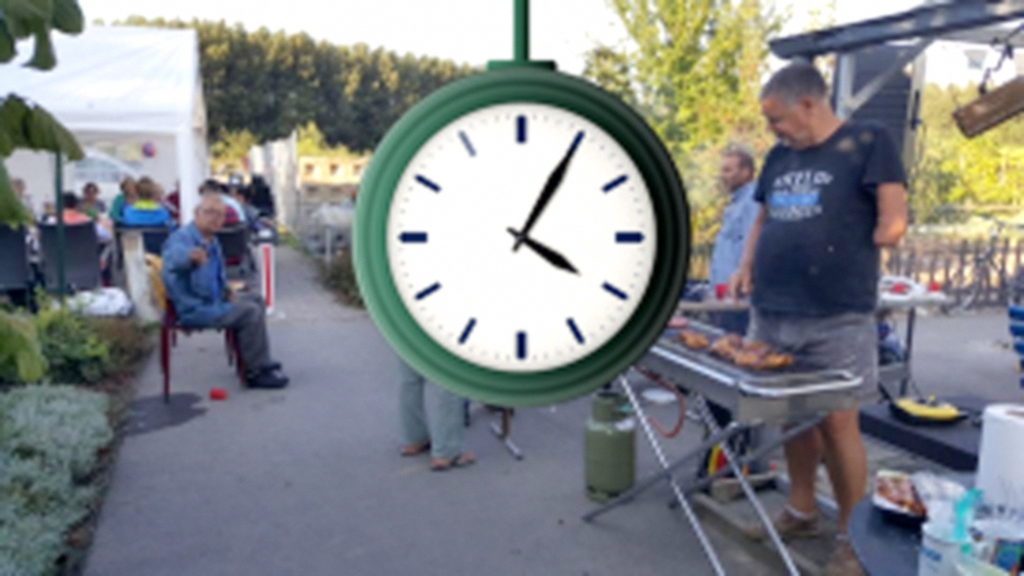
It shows {"hour": 4, "minute": 5}
